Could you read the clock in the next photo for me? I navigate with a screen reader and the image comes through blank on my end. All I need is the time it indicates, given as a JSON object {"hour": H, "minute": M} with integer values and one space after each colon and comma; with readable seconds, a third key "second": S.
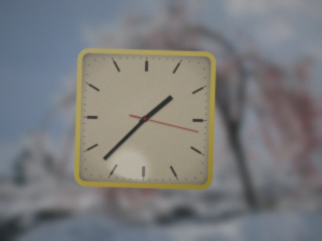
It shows {"hour": 1, "minute": 37, "second": 17}
